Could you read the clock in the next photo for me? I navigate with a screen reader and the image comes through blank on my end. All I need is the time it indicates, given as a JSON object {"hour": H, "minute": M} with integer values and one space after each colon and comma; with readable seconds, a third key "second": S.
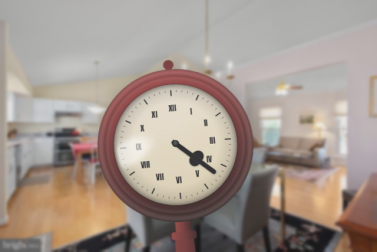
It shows {"hour": 4, "minute": 22}
